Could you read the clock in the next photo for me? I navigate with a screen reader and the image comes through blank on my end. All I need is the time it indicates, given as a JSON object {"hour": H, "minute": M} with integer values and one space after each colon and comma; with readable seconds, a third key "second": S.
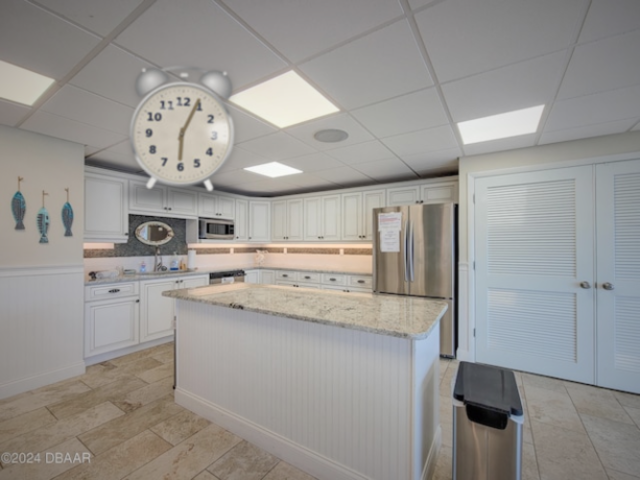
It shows {"hour": 6, "minute": 4}
